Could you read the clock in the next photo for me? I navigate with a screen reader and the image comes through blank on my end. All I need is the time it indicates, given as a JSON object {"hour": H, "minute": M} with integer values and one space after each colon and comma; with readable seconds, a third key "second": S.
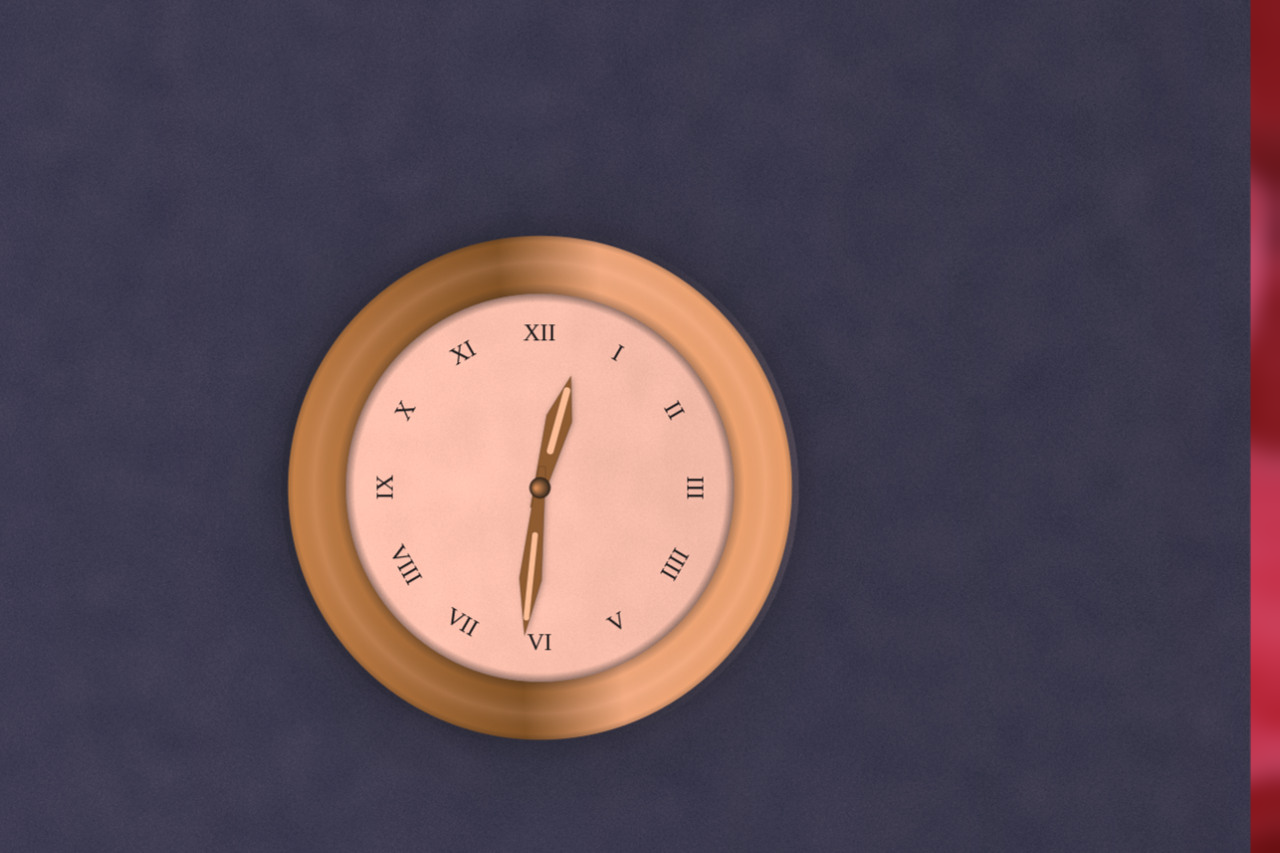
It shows {"hour": 12, "minute": 31}
